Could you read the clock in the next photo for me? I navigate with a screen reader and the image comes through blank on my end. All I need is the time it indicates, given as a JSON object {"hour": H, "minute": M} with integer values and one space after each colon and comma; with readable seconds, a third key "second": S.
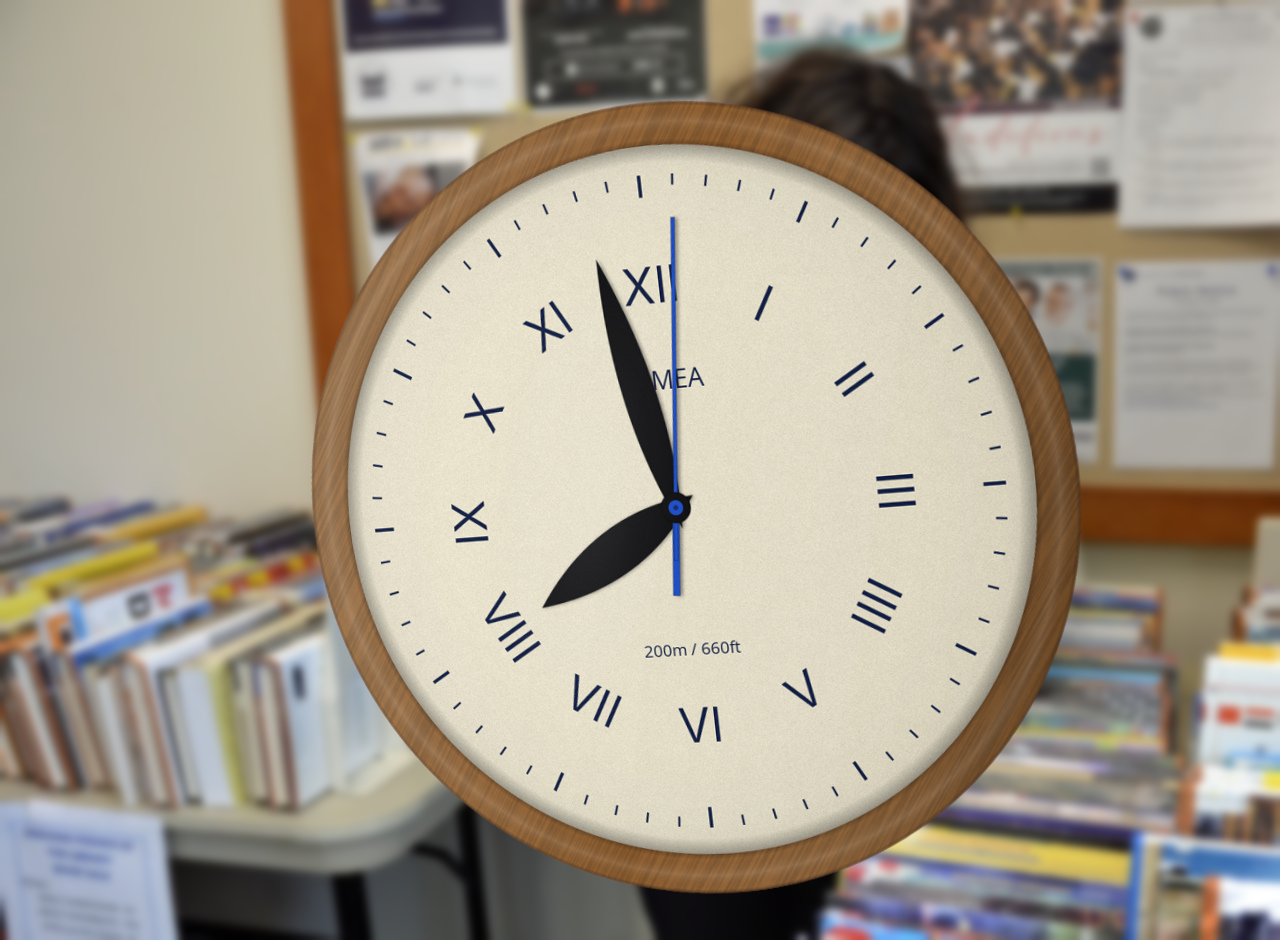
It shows {"hour": 7, "minute": 58, "second": 1}
